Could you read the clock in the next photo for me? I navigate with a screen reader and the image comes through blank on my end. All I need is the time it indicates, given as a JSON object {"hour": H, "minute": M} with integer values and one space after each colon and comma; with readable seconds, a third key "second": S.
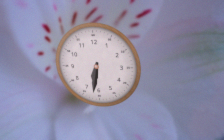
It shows {"hour": 6, "minute": 32}
